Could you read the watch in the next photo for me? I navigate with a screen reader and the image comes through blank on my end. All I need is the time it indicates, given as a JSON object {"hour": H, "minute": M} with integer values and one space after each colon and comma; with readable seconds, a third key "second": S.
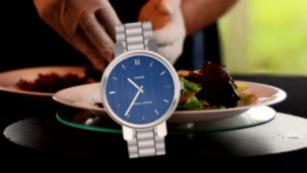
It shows {"hour": 10, "minute": 36}
